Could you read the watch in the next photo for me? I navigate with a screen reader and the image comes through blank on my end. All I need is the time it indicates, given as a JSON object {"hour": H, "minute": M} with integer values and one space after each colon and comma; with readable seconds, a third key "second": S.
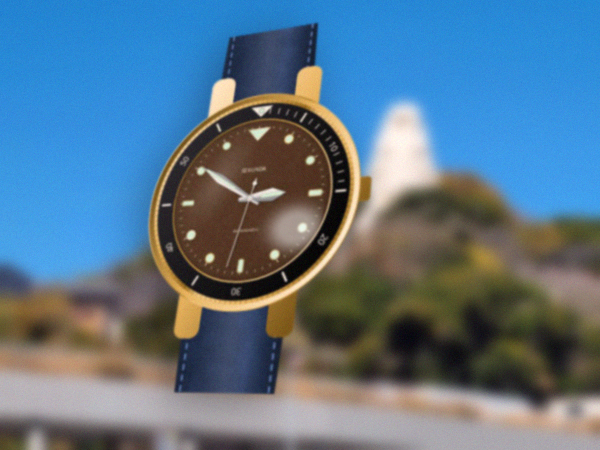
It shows {"hour": 2, "minute": 50, "second": 32}
